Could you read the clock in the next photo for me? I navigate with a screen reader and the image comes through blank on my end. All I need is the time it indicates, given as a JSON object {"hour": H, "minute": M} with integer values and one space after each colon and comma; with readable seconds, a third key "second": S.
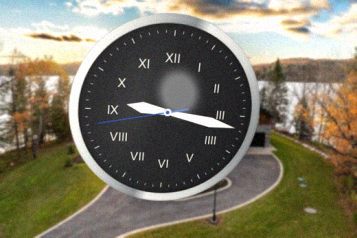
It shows {"hour": 9, "minute": 16, "second": 43}
